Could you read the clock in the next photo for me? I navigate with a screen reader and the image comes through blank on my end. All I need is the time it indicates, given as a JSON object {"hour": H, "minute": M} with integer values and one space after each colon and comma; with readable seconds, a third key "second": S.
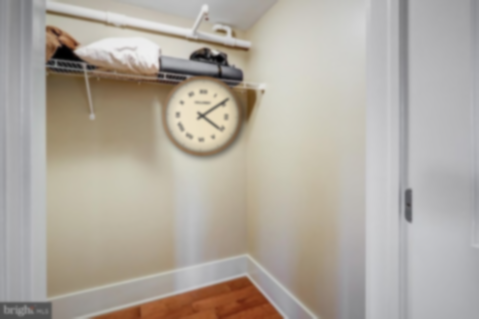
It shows {"hour": 4, "minute": 9}
